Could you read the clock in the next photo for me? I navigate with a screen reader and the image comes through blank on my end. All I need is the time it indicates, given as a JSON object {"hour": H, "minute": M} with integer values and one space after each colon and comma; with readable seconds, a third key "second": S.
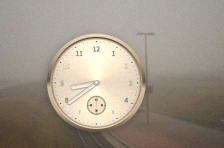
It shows {"hour": 8, "minute": 39}
